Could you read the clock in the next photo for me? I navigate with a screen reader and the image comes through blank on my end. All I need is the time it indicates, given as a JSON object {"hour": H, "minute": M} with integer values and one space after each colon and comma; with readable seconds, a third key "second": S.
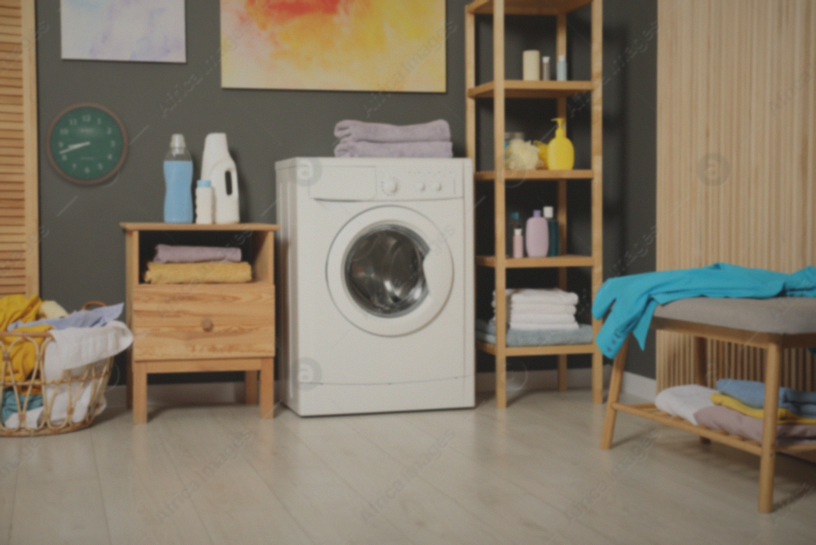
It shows {"hour": 8, "minute": 42}
